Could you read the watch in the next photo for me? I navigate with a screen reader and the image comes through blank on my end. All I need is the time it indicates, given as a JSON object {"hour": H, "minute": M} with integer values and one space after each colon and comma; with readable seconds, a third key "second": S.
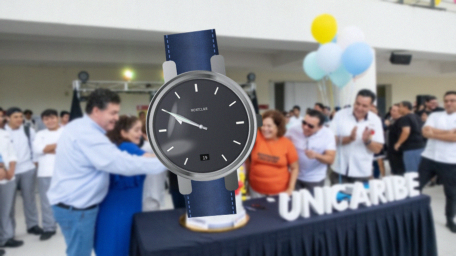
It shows {"hour": 9, "minute": 50}
